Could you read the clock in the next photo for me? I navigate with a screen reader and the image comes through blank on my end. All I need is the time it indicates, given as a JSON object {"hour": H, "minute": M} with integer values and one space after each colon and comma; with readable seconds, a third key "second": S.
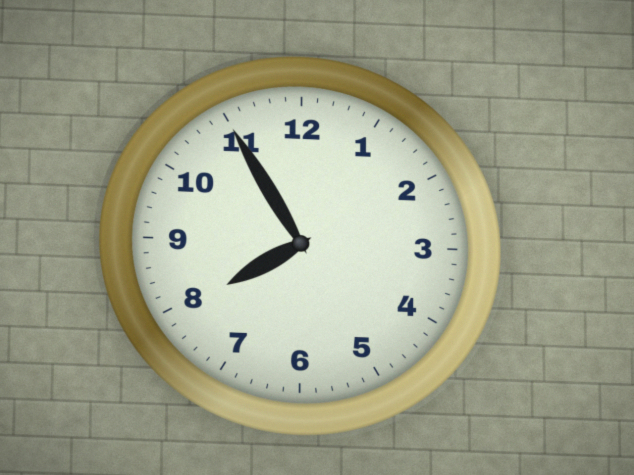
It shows {"hour": 7, "minute": 55}
